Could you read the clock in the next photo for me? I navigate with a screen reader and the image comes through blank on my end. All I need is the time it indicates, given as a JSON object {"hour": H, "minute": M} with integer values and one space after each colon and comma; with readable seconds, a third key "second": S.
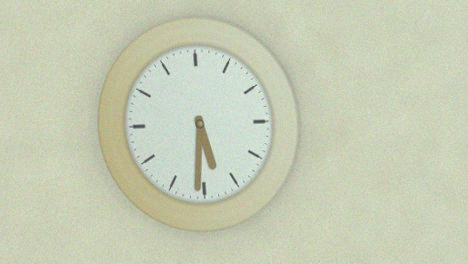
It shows {"hour": 5, "minute": 31}
